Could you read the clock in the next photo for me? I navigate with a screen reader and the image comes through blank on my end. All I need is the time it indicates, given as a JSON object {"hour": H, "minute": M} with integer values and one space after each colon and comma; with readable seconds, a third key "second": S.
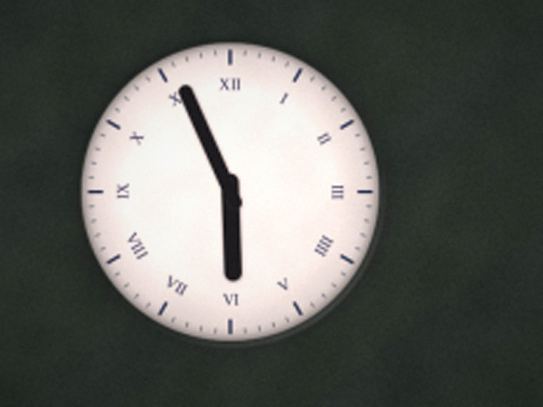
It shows {"hour": 5, "minute": 56}
